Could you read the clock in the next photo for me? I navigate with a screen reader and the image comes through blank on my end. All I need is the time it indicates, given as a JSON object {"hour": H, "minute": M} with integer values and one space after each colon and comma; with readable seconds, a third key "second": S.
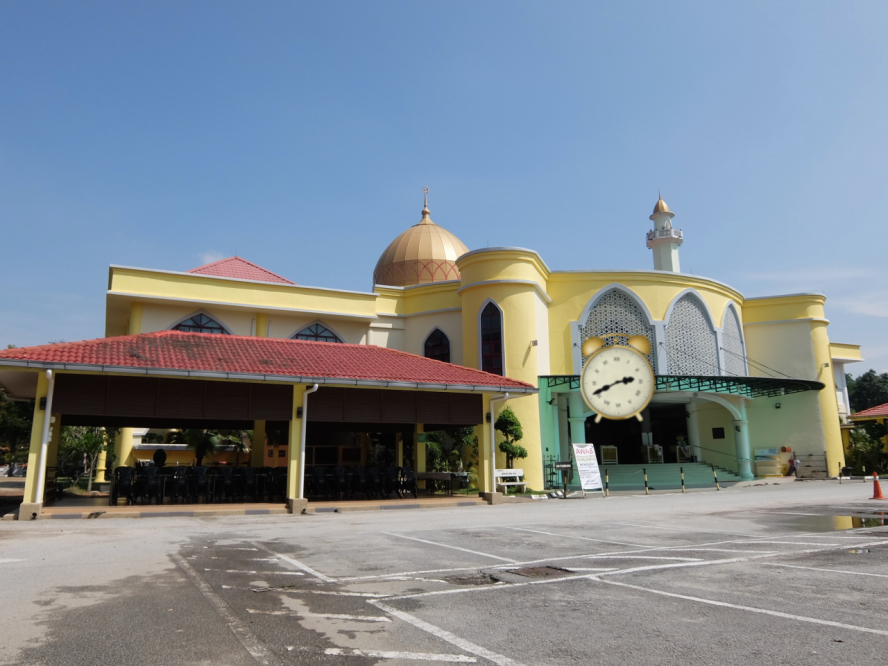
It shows {"hour": 2, "minute": 41}
